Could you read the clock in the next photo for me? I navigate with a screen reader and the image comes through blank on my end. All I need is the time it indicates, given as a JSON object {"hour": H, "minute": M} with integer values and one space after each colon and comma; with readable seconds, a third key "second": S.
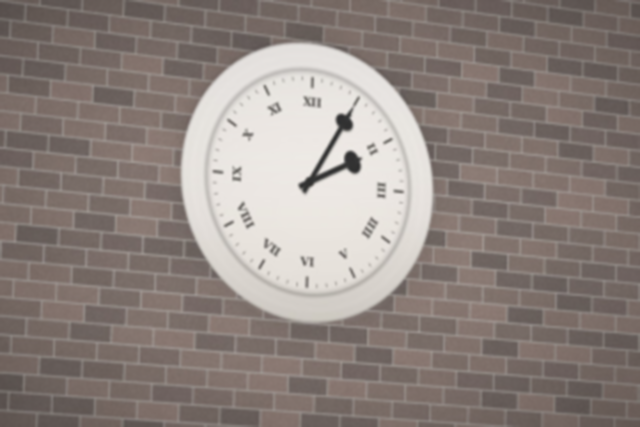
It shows {"hour": 2, "minute": 5}
